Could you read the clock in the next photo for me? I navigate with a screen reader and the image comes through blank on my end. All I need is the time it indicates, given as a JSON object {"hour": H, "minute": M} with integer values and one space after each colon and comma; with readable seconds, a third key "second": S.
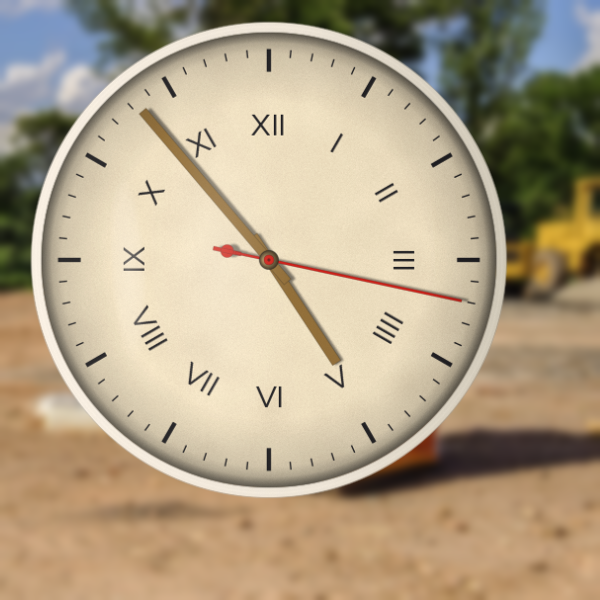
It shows {"hour": 4, "minute": 53, "second": 17}
